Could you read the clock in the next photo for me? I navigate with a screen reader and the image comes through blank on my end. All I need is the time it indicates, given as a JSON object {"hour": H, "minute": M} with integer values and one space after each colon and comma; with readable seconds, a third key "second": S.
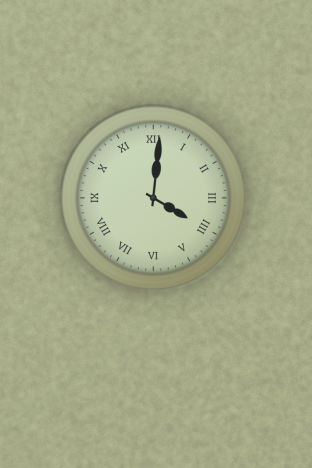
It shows {"hour": 4, "minute": 1}
